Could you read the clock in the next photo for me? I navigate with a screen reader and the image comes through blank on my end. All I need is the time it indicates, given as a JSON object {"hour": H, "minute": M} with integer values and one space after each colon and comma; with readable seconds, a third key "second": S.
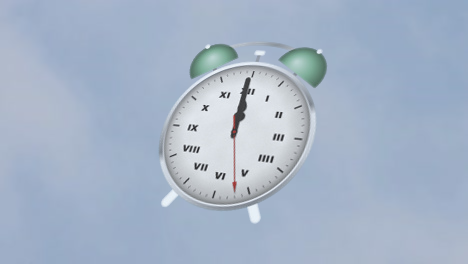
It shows {"hour": 11, "minute": 59, "second": 27}
